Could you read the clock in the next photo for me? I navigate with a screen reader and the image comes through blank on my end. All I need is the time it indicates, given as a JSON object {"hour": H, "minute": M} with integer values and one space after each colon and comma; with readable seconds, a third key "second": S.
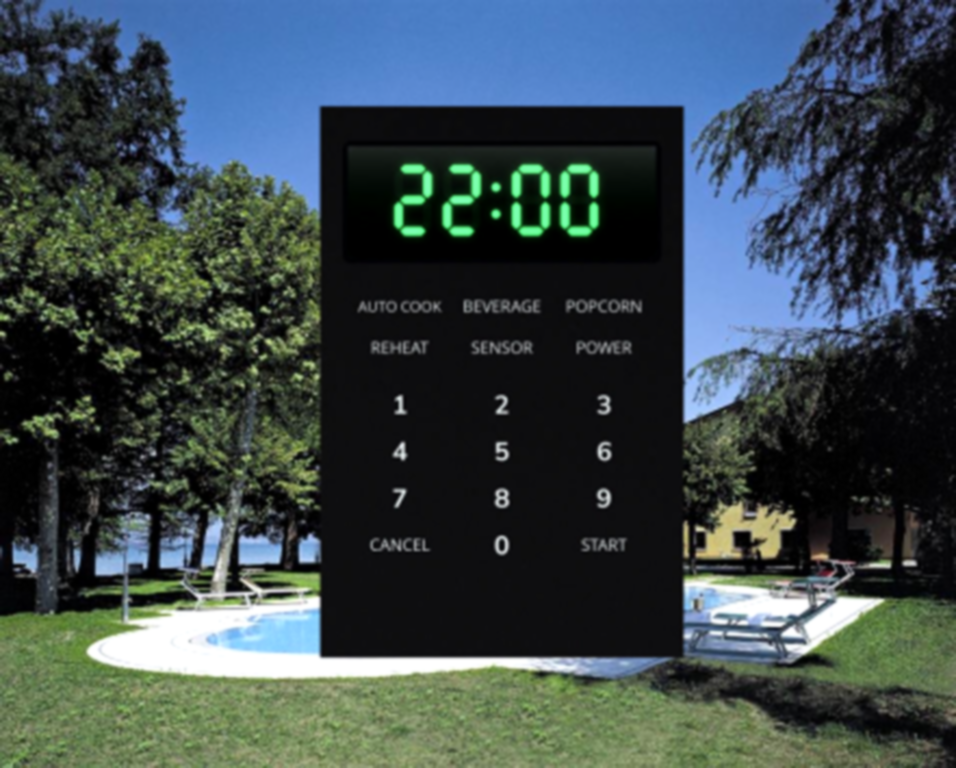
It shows {"hour": 22, "minute": 0}
